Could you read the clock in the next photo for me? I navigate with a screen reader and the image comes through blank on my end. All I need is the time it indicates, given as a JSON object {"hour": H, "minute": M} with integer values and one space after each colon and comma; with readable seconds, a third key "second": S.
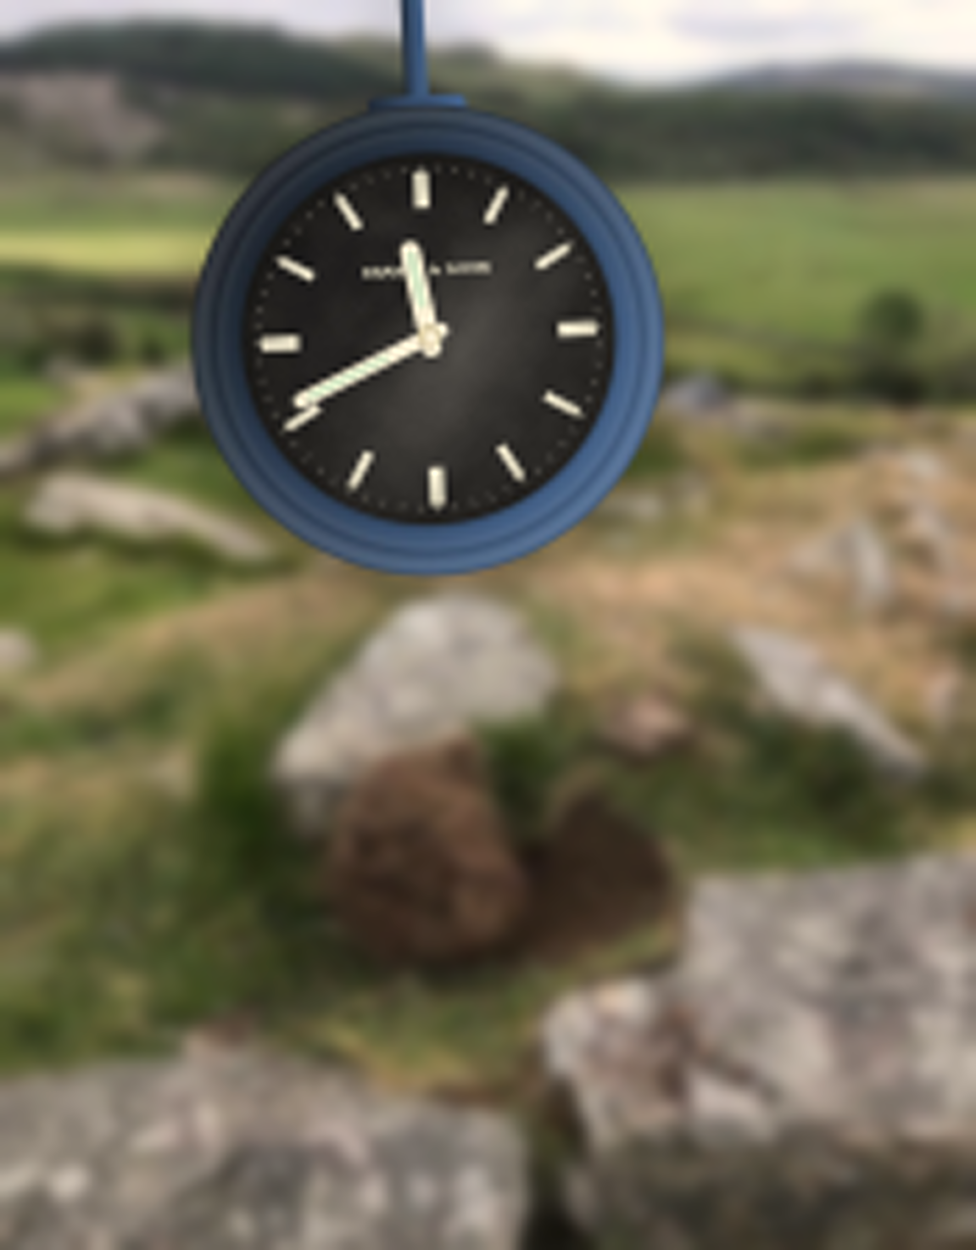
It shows {"hour": 11, "minute": 41}
